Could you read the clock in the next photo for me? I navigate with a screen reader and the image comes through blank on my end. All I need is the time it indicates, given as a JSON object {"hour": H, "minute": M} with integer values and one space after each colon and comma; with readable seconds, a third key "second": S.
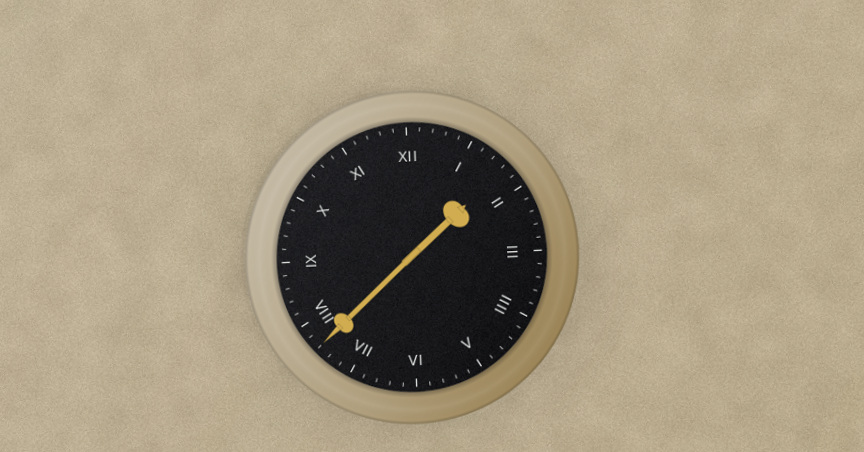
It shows {"hour": 1, "minute": 38}
